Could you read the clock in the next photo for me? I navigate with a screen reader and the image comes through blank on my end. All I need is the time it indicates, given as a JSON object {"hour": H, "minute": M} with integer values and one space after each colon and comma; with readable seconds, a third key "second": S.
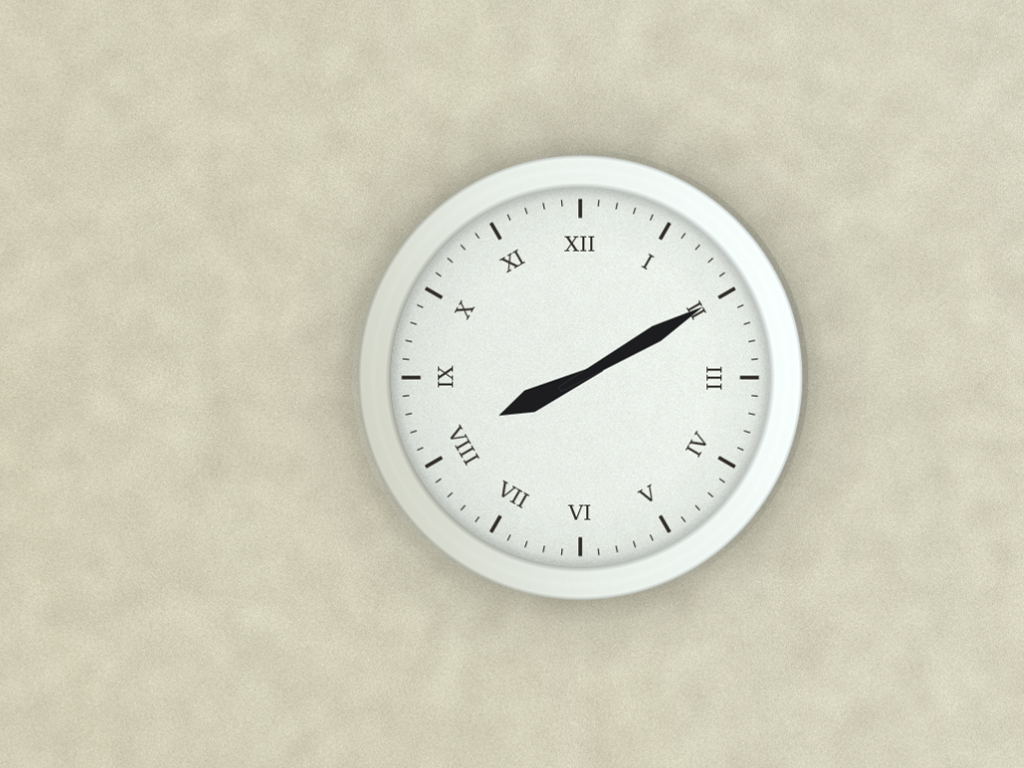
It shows {"hour": 8, "minute": 10}
